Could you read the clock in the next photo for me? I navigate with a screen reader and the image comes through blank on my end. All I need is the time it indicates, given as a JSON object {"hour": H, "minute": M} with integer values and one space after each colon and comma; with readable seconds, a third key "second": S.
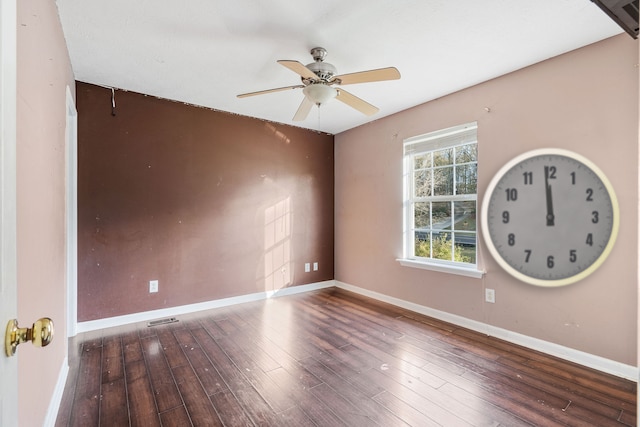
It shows {"hour": 11, "minute": 59}
